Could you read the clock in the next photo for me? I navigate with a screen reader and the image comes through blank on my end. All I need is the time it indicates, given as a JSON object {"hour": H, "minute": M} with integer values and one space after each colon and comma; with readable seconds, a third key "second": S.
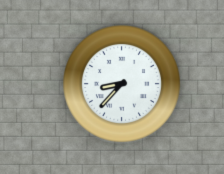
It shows {"hour": 8, "minute": 37}
